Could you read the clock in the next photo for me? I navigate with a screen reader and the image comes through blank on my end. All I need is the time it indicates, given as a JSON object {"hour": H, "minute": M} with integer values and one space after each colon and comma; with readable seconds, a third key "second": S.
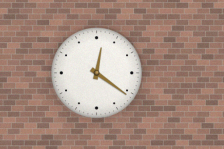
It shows {"hour": 12, "minute": 21}
